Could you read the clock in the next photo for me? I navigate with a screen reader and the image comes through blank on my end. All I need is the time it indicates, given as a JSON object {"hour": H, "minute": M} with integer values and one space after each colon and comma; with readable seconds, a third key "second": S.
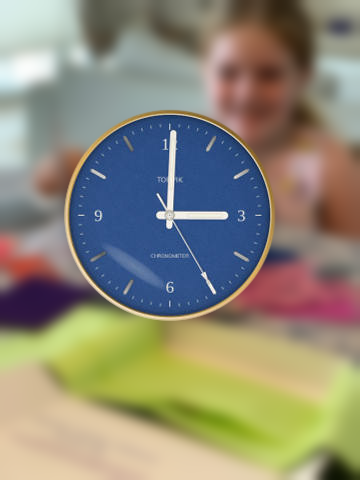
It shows {"hour": 3, "minute": 0, "second": 25}
